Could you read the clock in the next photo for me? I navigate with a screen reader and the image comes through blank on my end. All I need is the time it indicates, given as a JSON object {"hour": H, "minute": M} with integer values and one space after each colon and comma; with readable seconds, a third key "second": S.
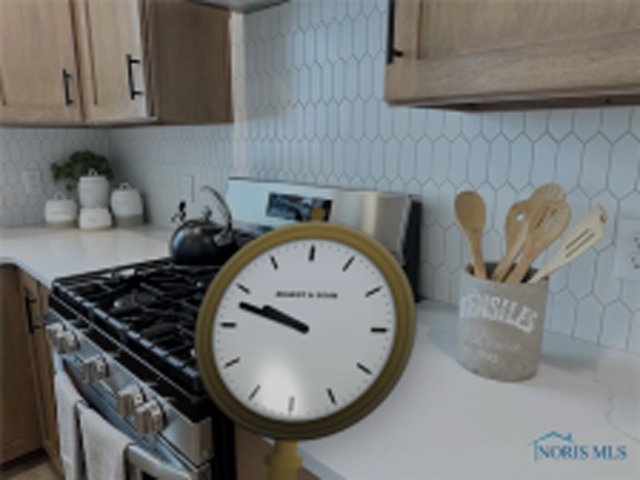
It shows {"hour": 9, "minute": 48}
